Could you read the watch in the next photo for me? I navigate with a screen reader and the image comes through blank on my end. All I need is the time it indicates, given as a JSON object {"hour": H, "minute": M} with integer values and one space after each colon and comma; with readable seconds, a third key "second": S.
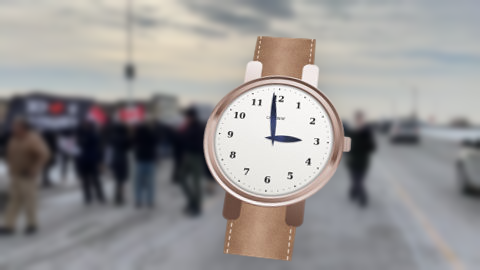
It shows {"hour": 2, "minute": 59}
